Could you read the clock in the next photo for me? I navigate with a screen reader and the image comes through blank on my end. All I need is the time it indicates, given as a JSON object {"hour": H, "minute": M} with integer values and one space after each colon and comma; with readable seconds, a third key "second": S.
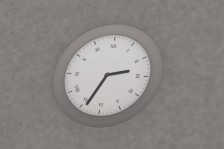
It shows {"hour": 2, "minute": 34}
